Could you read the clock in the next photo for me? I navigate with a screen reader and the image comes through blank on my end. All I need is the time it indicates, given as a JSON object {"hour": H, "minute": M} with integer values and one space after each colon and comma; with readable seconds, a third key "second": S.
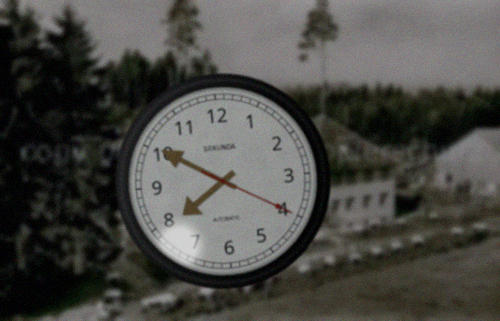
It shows {"hour": 7, "minute": 50, "second": 20}
